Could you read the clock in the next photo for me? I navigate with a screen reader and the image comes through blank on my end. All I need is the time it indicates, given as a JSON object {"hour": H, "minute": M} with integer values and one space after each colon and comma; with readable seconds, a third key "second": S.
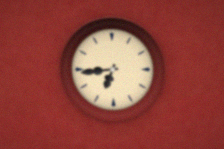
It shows {"hour": 6, "minute": 44}
